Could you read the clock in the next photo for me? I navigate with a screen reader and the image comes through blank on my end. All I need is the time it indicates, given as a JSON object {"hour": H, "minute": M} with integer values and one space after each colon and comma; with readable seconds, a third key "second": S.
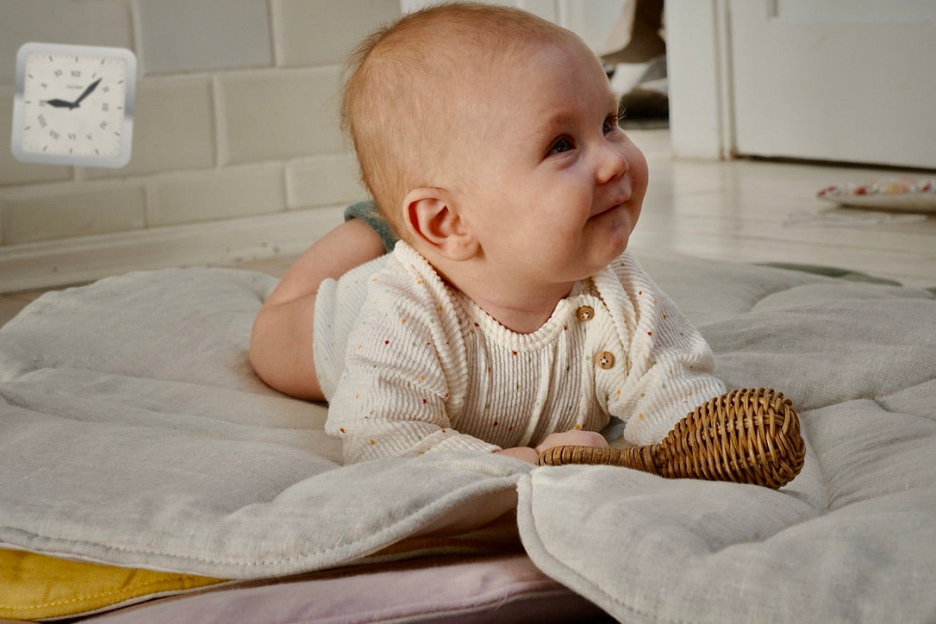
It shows {"hour": 9, "minute": 7}
